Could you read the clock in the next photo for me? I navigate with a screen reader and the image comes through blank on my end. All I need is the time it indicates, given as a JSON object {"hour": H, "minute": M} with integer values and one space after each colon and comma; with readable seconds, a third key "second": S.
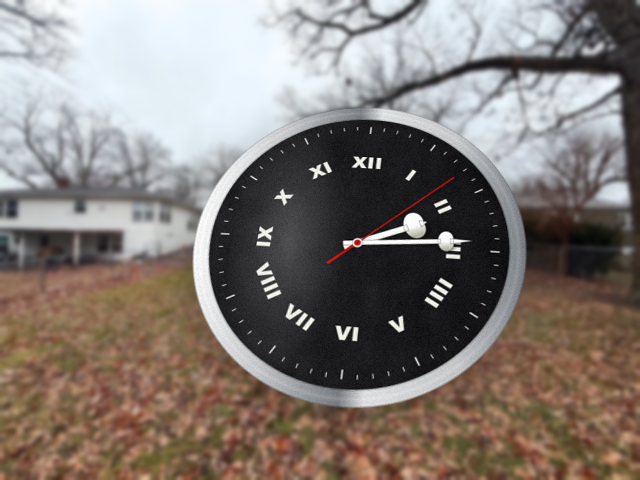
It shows {"hour": 2, "minute": 14, "second": 8}
